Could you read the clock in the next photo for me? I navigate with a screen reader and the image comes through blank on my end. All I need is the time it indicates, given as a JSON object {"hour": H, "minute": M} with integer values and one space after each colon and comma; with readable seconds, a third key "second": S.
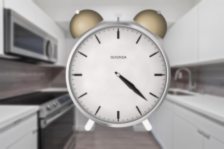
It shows {"hour": 4, "minute": 22}
